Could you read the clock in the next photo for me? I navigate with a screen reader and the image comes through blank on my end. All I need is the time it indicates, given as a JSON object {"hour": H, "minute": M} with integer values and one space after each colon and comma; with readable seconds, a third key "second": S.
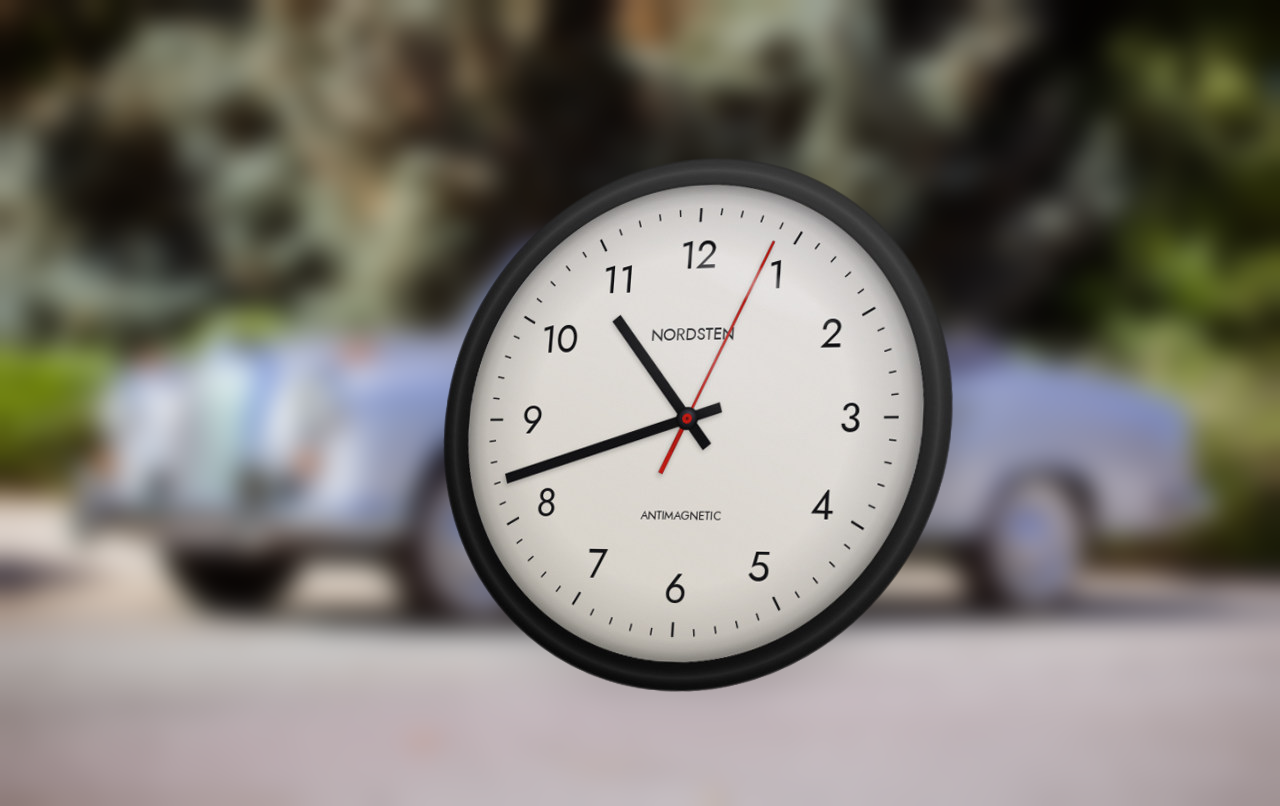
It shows {"hour": 10, "minute": 42, "second": 4}
